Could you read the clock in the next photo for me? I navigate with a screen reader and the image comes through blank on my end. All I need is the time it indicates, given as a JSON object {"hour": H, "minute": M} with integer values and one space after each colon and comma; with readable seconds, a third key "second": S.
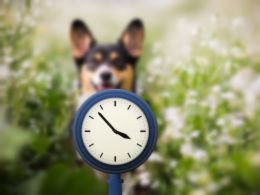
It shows {"hour": 3, "minute": 53}
